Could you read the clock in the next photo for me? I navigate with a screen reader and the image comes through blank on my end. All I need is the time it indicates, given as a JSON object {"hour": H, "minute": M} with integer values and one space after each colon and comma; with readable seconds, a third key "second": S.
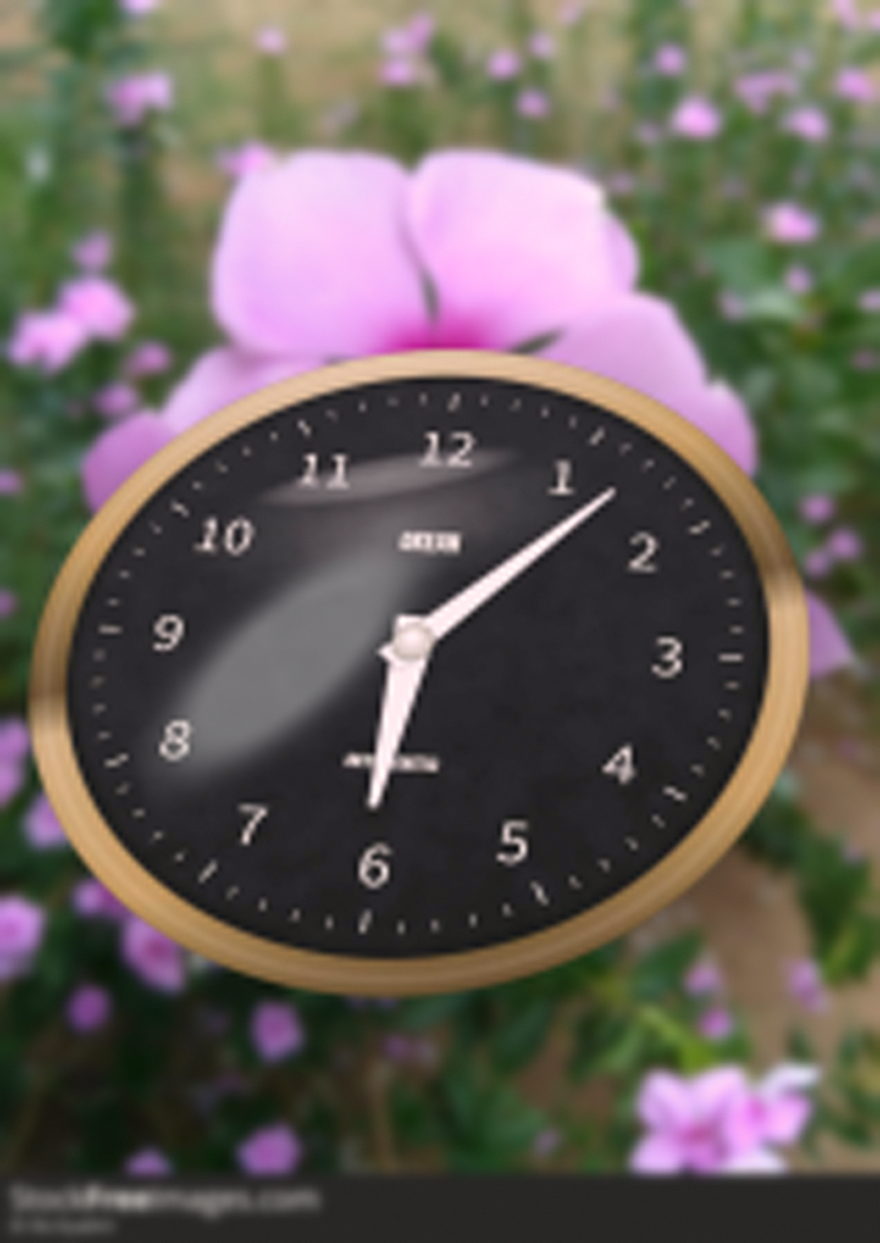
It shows {"hour": 6, "minute": 7}
